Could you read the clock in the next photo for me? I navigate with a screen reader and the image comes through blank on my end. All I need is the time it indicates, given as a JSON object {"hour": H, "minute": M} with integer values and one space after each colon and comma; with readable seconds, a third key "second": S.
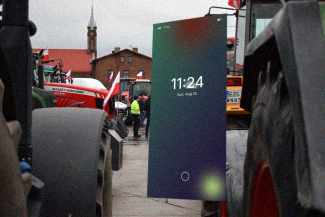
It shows {"hour": 11, "minute": 24}
